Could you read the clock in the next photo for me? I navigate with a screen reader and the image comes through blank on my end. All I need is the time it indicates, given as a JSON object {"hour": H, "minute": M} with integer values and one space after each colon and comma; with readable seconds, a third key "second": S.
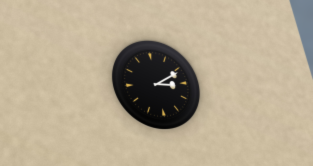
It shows {"hour": 3, "minute": 11}
